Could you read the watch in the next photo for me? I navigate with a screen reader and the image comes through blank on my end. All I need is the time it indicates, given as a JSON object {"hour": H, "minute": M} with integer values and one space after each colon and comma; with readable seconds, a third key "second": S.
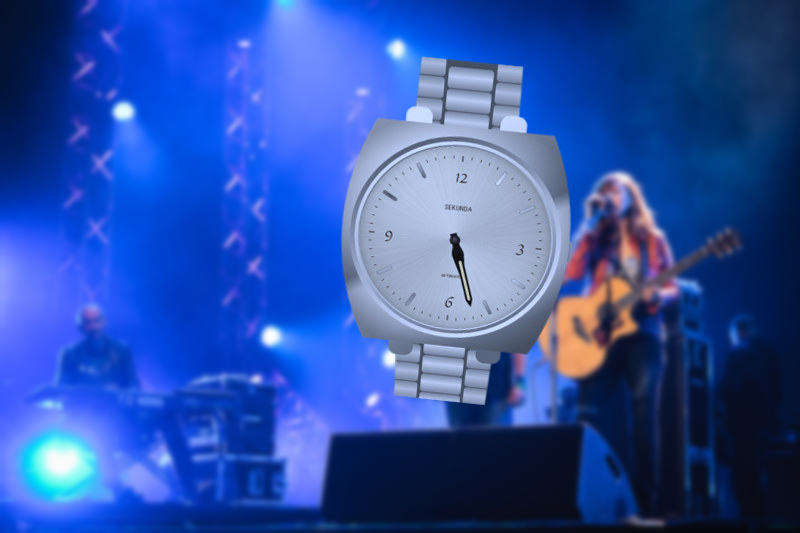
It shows {"hour": 5, "minute": 27}
